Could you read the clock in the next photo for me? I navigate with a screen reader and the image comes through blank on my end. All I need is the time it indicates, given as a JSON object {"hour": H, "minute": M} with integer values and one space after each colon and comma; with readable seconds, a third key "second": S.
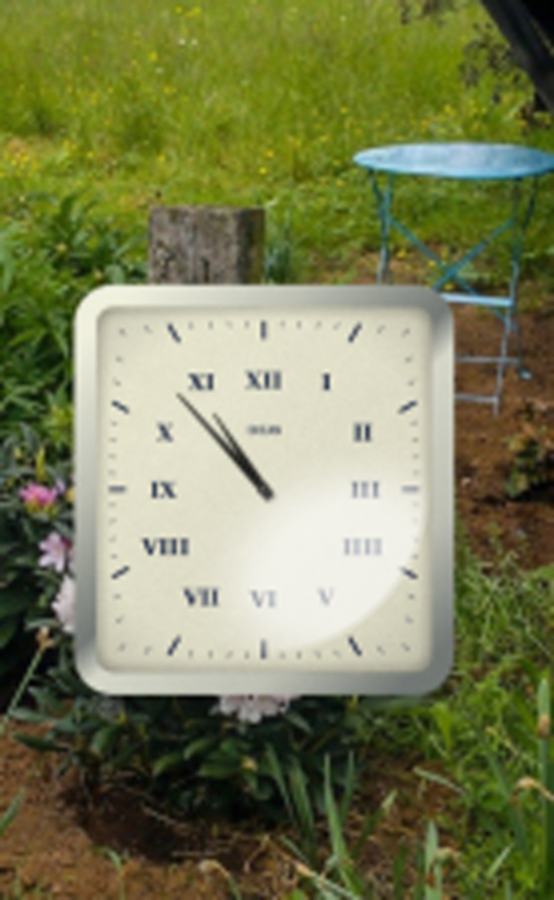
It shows {"hour": 10, "minute": 53}
